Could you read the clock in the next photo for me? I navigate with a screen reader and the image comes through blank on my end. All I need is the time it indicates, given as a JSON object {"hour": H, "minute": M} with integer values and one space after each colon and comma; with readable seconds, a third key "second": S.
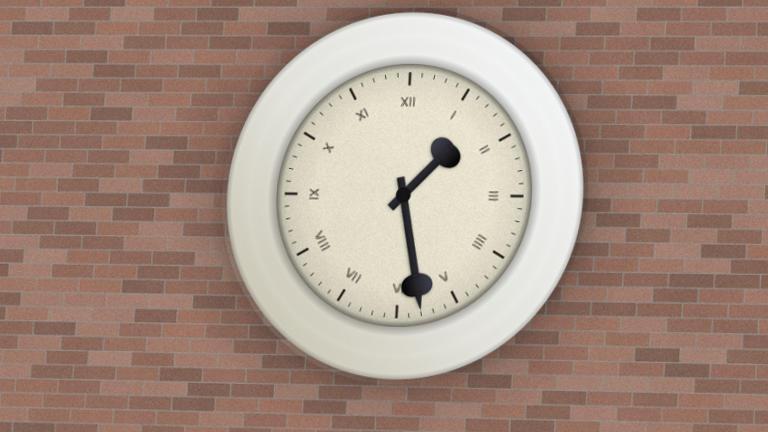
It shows {"hour": 1, "minute": 28}
